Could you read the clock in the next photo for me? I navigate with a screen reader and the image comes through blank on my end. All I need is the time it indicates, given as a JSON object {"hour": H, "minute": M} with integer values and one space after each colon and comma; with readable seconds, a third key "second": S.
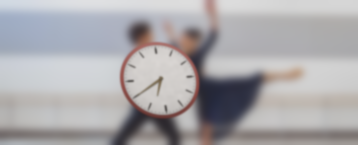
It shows {"hour": 6, "minute": 40}
